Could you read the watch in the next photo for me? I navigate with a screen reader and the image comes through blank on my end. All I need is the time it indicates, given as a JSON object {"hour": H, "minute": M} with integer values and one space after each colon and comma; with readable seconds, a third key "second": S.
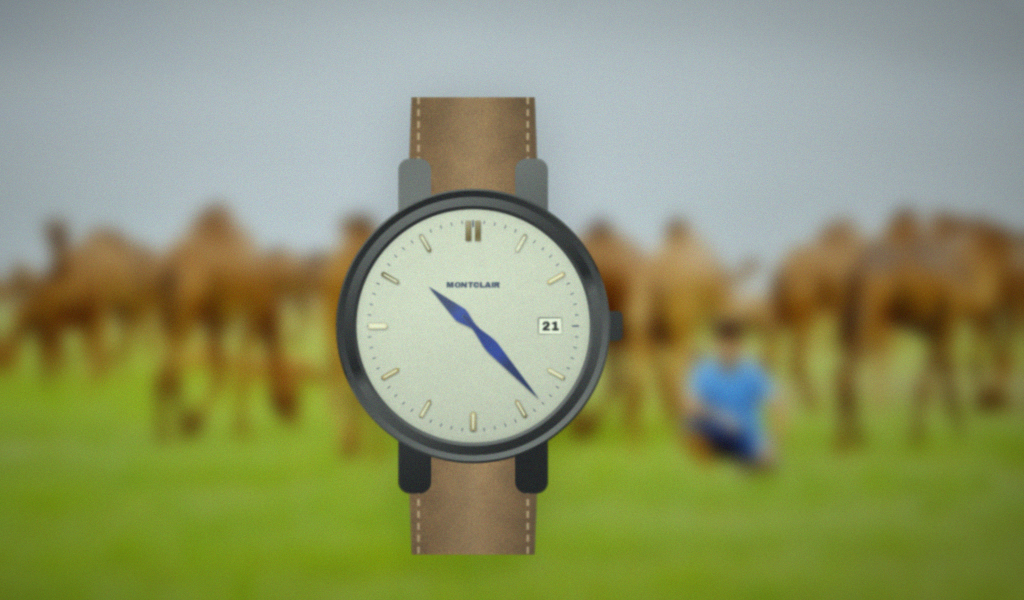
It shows {"hour": 10, "minute": 23}
